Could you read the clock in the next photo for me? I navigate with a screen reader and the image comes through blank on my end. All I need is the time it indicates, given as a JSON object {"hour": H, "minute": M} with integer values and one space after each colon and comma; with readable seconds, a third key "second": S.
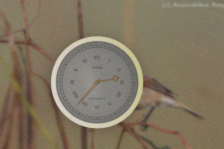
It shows {"hour": 2, "minute": 37}
